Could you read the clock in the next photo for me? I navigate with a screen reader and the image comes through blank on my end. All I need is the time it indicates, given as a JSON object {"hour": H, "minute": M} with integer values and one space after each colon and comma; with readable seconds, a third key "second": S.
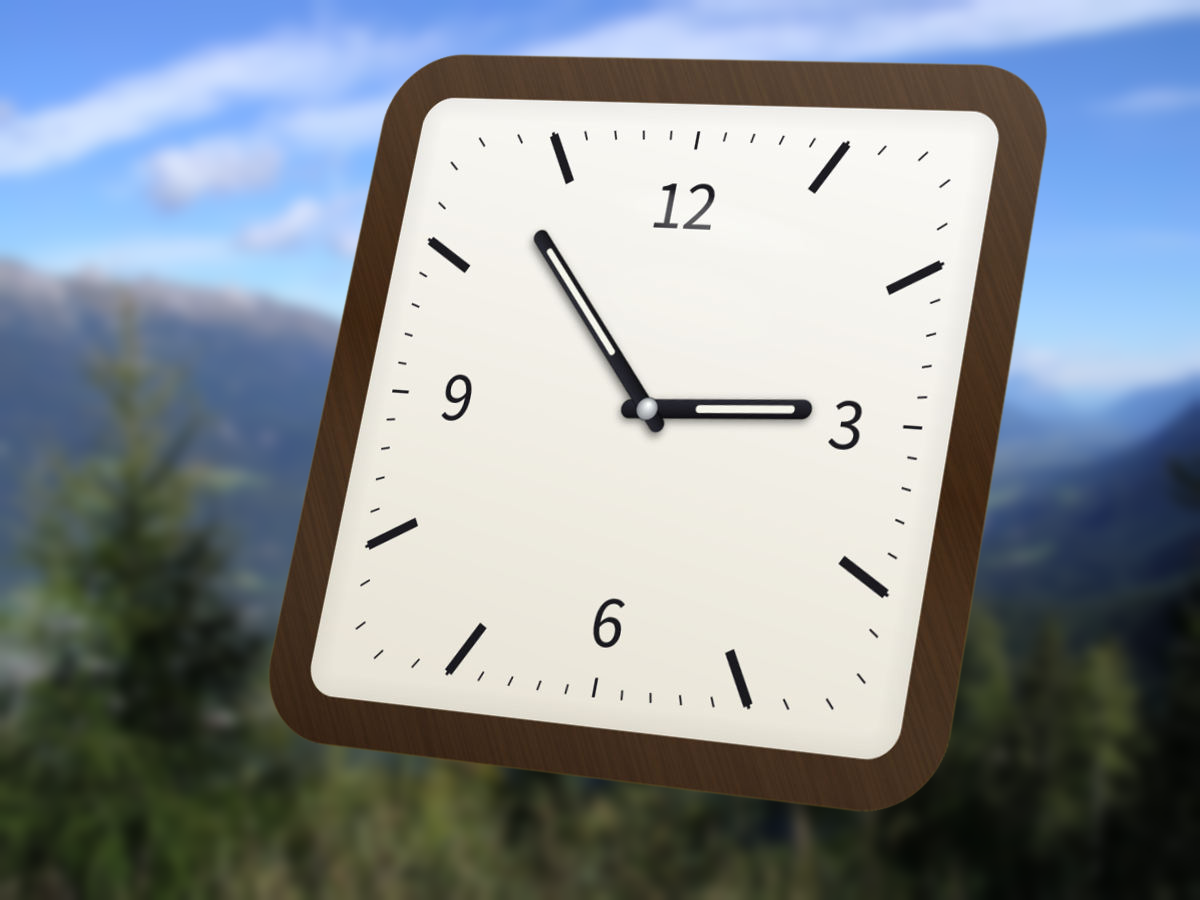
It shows {"hour": 2, "minute": 53}
